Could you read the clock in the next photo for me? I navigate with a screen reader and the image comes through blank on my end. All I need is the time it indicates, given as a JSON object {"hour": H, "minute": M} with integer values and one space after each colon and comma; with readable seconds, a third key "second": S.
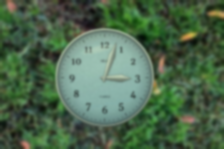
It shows {"hour": 3, "minute": 3}
